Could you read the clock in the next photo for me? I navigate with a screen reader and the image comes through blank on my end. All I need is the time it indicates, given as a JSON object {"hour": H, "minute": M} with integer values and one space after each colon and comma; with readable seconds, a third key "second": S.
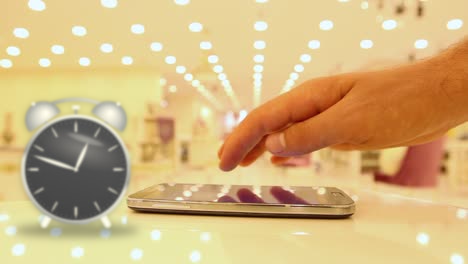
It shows {"hour": 12, "minute": 48}
